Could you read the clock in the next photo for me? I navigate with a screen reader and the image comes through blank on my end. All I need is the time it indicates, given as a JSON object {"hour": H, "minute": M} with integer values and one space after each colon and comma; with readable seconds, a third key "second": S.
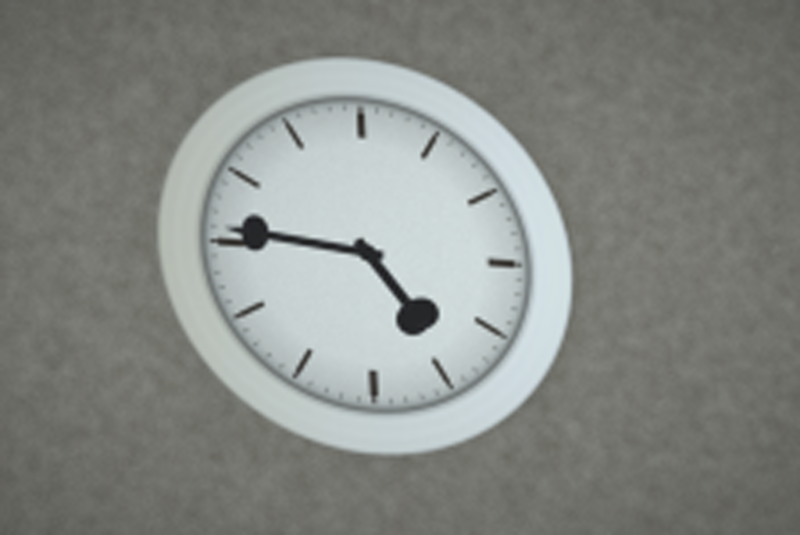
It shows {"hour": 4, "minute": 46}
